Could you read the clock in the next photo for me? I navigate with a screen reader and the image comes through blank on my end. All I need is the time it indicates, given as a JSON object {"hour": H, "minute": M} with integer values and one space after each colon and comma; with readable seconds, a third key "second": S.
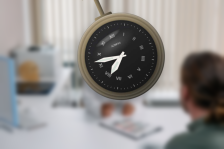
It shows {"hour": 7, "minute": 47}
